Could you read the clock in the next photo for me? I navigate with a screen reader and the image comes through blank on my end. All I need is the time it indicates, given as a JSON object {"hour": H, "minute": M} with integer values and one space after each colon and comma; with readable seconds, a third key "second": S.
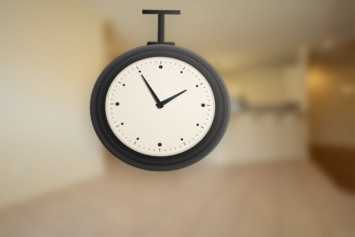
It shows {"hour": 1, "minute": 55}
